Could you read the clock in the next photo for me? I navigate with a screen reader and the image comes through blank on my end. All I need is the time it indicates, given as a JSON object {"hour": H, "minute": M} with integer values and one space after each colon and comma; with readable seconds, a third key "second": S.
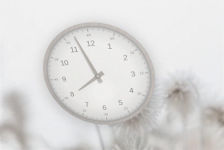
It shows {"hour": 7, "minute": 57}
